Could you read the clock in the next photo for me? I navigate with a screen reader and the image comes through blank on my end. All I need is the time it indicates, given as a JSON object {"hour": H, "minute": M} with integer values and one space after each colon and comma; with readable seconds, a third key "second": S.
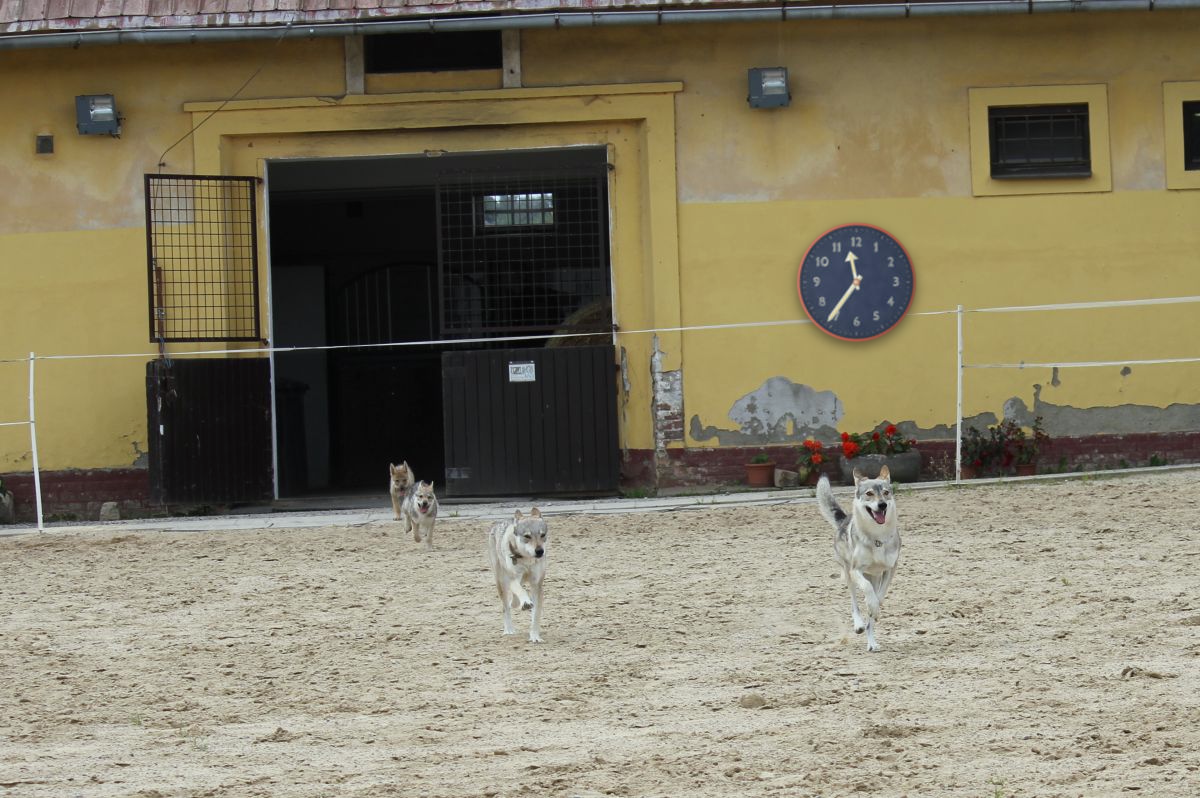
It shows {"hour": 11, "minute": 36}
